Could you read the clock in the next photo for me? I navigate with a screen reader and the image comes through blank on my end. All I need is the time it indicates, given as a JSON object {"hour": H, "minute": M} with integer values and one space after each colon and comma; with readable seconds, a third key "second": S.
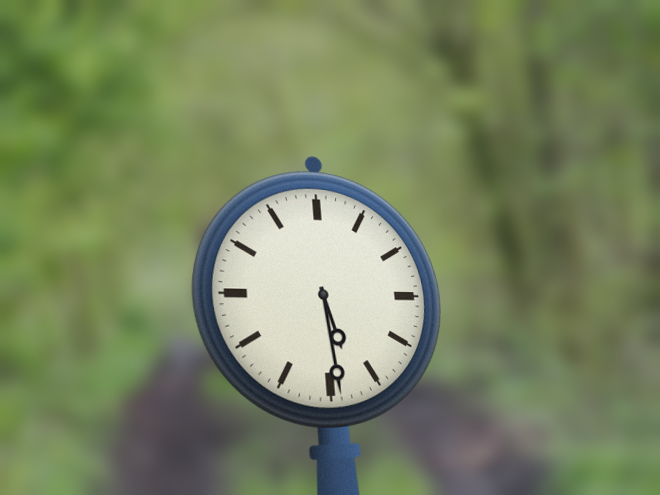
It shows {"hour": 5, "minute": 29}
